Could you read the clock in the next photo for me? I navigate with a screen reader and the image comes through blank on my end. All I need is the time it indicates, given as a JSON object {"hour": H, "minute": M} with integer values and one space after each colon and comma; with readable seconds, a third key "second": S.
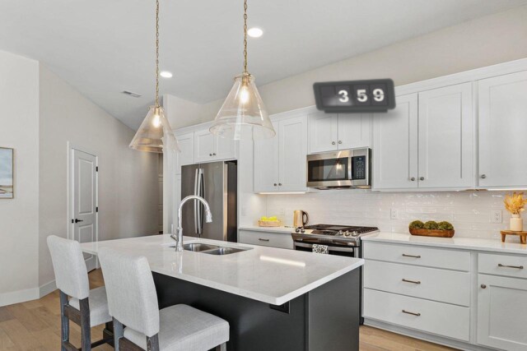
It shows {"hour": 3, "minute": 59}
